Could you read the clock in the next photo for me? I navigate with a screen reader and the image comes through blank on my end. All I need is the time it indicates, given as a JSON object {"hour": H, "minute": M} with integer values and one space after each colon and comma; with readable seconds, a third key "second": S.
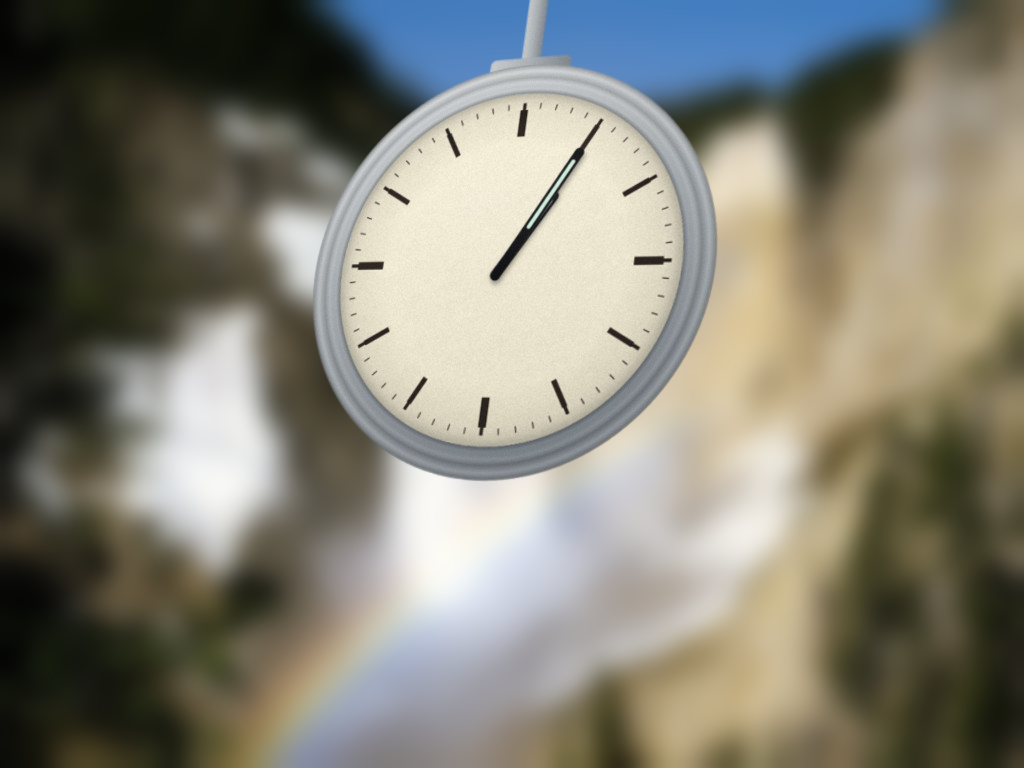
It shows {"hour": 1, "minute": 5}
